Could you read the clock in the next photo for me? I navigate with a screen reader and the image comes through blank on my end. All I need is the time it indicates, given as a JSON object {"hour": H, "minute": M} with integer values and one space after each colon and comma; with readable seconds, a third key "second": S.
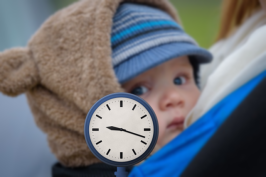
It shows {"hour": 9, "minute": 18}
